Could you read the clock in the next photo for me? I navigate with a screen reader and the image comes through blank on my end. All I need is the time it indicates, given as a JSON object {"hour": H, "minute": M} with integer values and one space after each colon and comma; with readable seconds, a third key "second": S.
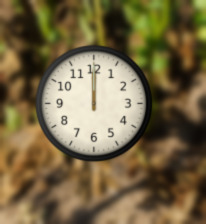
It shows {"hour": 12, "minute": 0}
